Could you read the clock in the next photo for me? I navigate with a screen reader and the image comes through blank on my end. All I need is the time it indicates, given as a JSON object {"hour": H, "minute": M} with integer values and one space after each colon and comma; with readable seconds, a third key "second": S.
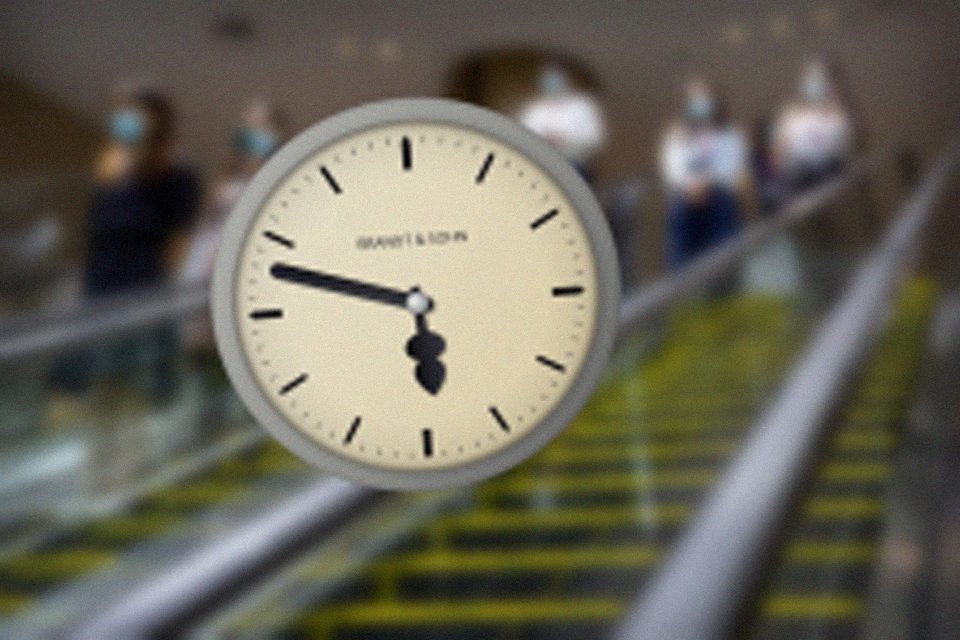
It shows {"hour": 5, "minute": 48}
